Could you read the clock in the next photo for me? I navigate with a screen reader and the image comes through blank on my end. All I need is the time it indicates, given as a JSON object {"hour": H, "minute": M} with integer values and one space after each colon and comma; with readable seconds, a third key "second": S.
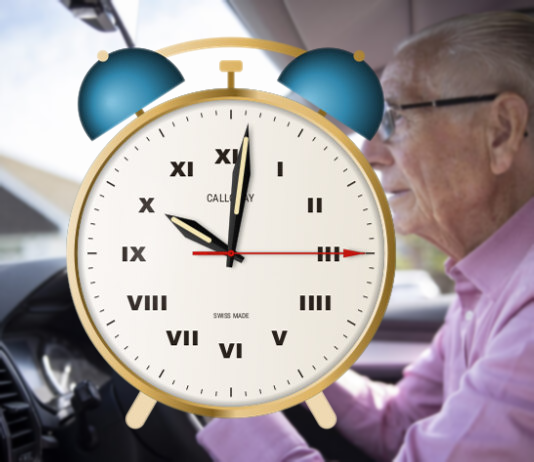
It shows {"hour": 10, "minute": 1, "second": 15}
